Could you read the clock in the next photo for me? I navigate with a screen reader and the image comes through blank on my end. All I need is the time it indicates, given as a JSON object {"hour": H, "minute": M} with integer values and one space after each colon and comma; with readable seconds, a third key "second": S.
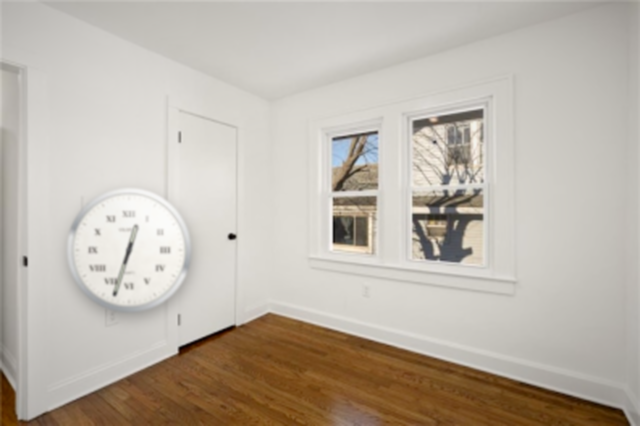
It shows {"hour": 12, "minute": 33}
